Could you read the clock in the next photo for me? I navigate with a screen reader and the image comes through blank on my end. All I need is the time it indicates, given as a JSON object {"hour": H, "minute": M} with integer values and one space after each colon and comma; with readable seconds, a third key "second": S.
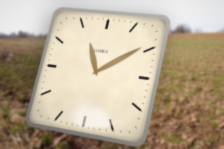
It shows {"hour": 11, "minute": 9}
